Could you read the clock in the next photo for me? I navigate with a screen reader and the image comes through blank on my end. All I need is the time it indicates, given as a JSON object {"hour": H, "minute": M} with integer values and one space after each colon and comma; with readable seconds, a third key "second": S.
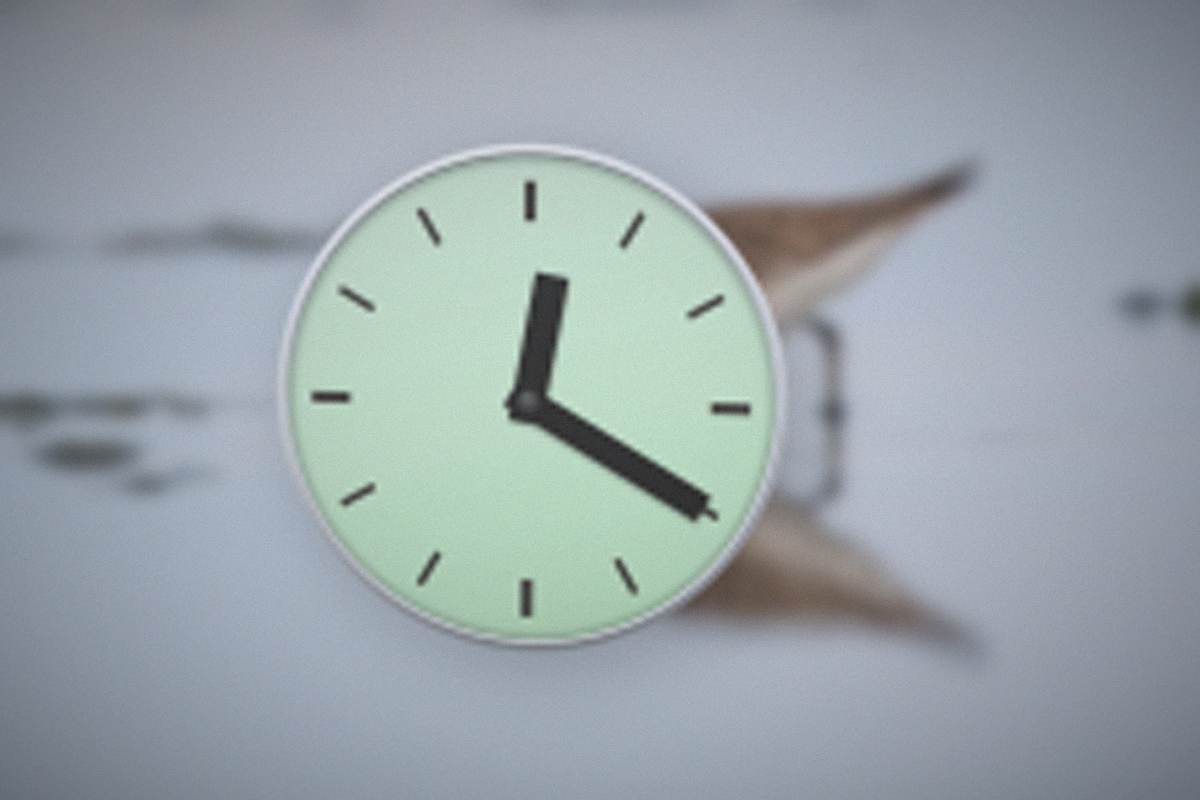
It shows {"hour": 12, "minute": 20}
